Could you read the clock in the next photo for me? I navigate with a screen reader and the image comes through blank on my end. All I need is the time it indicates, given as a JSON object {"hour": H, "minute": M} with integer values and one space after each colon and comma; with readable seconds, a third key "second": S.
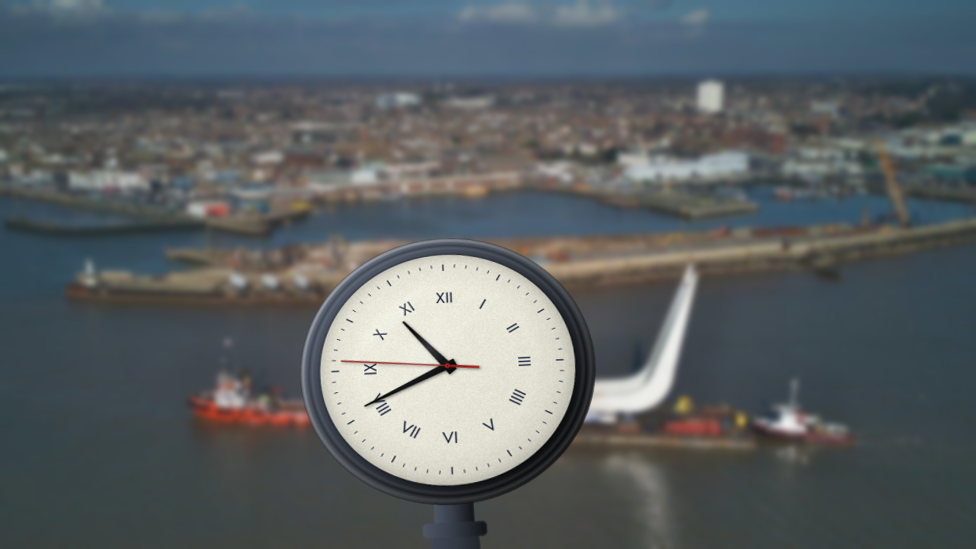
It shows {"hour": 10, "minute": 40, "second": 46}
